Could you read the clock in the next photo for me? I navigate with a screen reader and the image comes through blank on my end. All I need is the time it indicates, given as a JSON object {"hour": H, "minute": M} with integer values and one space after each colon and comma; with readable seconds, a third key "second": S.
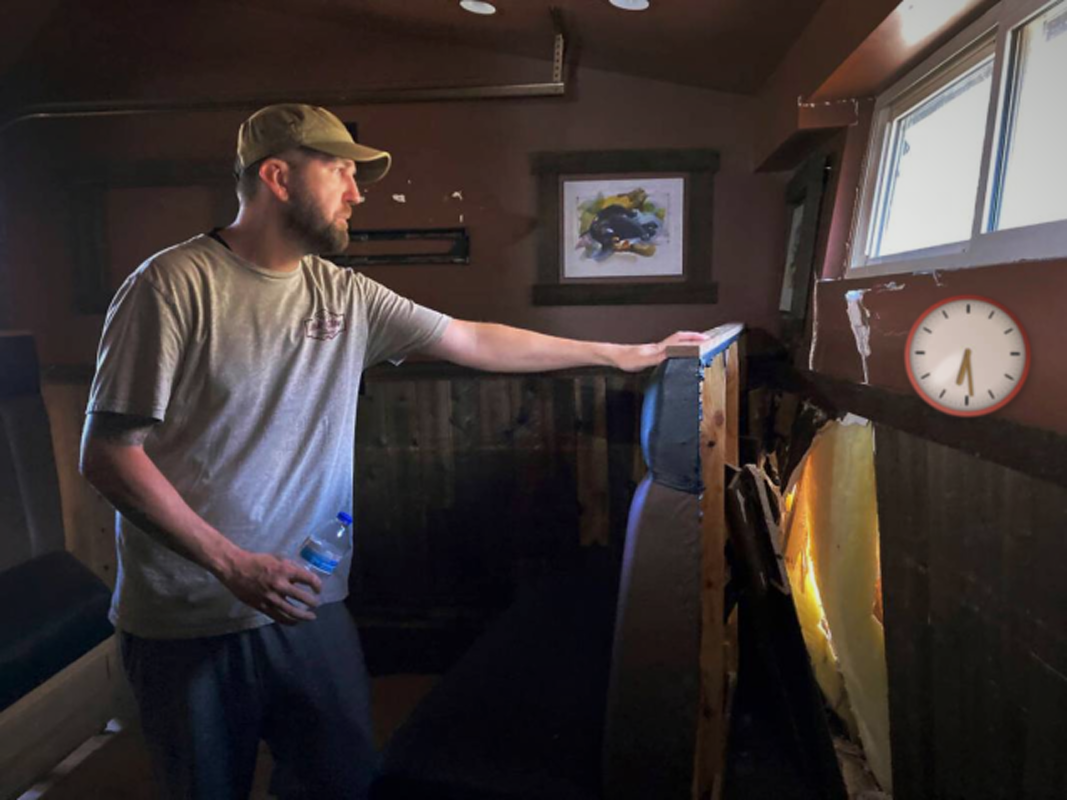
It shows {"hour": 6, "minute": 29}
